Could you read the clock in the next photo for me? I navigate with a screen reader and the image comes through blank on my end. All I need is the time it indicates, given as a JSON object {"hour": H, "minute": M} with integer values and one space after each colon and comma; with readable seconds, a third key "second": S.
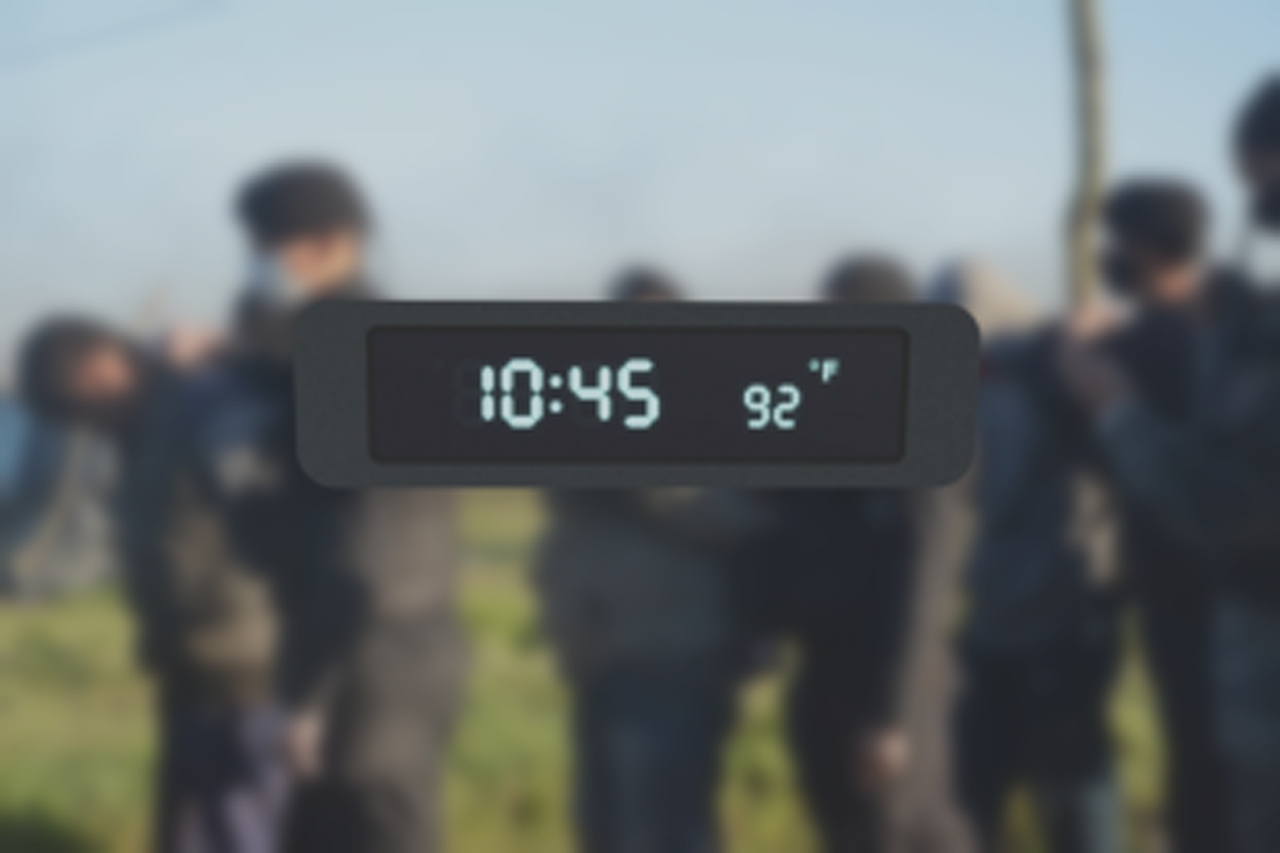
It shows {"hour": 10, "minute": 45}
